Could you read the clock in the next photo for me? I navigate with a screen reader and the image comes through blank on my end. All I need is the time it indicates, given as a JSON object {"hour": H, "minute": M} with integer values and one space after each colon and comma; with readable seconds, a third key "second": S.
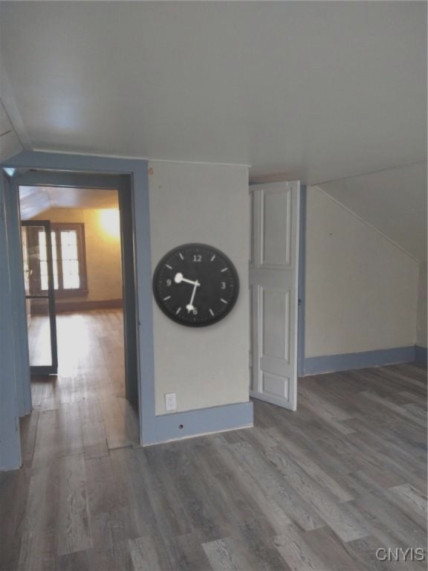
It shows {"hour": 9, "minute": 32}
